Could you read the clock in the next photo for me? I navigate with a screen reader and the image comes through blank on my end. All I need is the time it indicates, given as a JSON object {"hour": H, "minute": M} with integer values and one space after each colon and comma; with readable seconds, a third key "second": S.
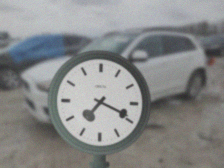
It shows {"hour": 7, "minute": 19}
